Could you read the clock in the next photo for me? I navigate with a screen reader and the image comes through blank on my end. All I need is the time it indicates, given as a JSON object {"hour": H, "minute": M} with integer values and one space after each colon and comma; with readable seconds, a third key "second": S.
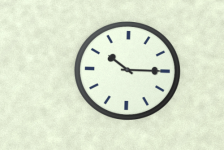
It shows {"hour": 10, "minute": 15}
